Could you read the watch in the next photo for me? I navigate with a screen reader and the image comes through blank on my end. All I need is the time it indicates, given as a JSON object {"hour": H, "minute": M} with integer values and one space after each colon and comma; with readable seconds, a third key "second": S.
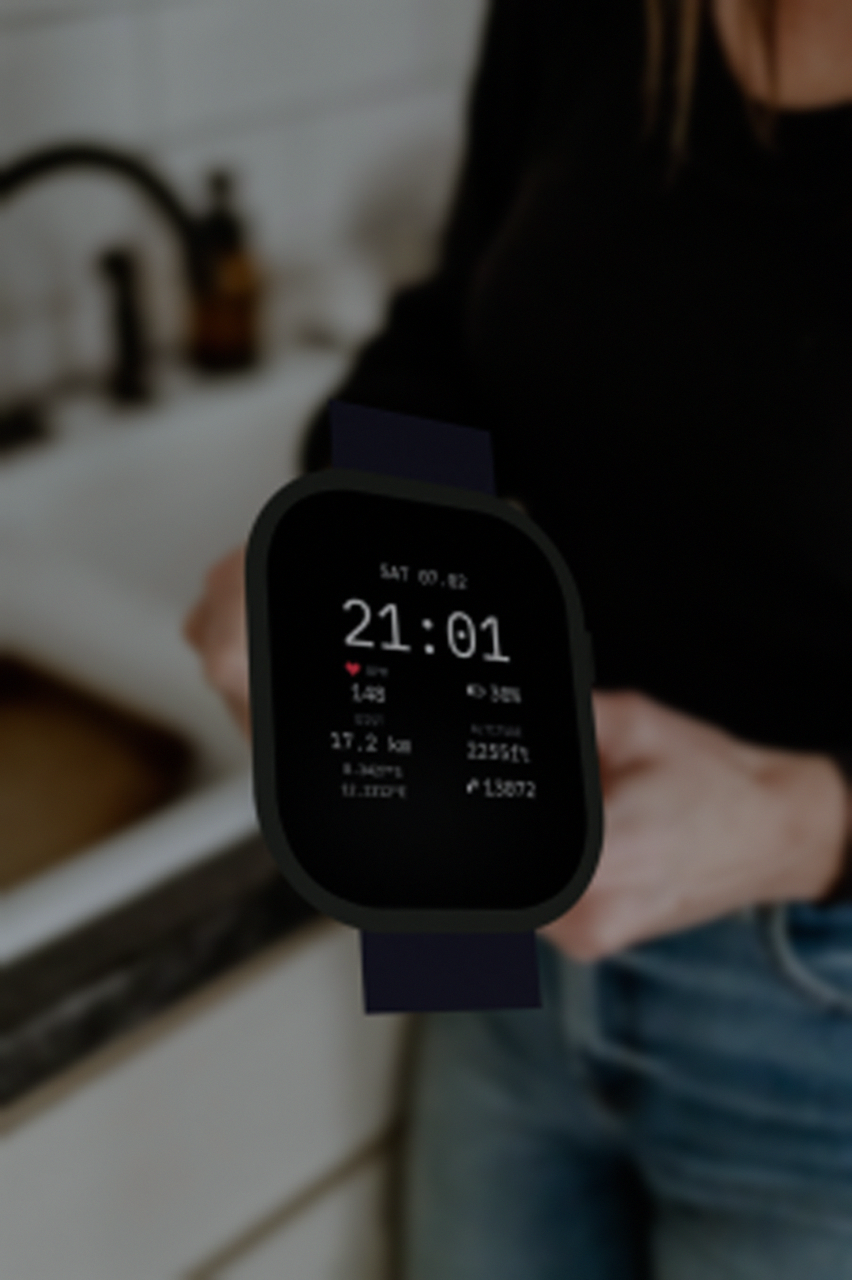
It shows {"hour": 21, "minute": 1}
